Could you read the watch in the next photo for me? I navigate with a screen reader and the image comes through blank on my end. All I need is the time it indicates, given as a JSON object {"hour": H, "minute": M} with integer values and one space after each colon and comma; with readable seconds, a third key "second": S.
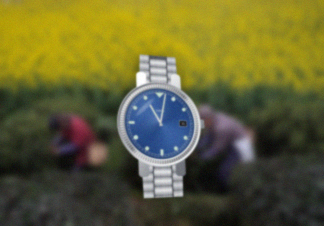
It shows {"hour": 11, "minute": 2}
